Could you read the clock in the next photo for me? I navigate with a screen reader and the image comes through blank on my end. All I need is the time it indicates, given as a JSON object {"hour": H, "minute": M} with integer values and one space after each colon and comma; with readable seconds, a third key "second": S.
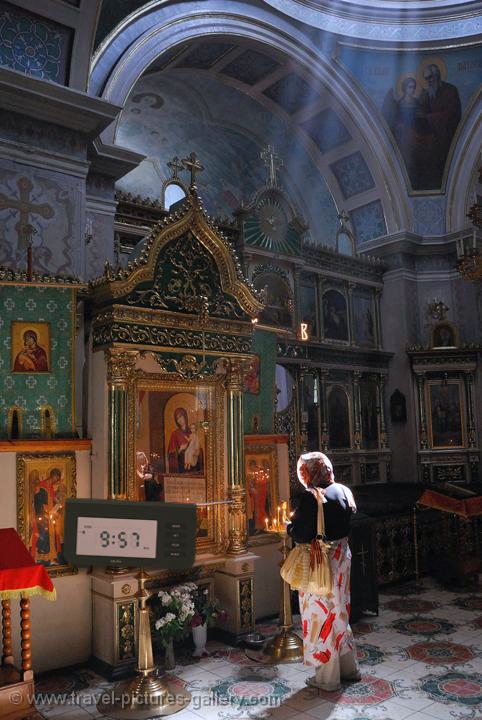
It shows {"hour": 9, "minute": 57}
